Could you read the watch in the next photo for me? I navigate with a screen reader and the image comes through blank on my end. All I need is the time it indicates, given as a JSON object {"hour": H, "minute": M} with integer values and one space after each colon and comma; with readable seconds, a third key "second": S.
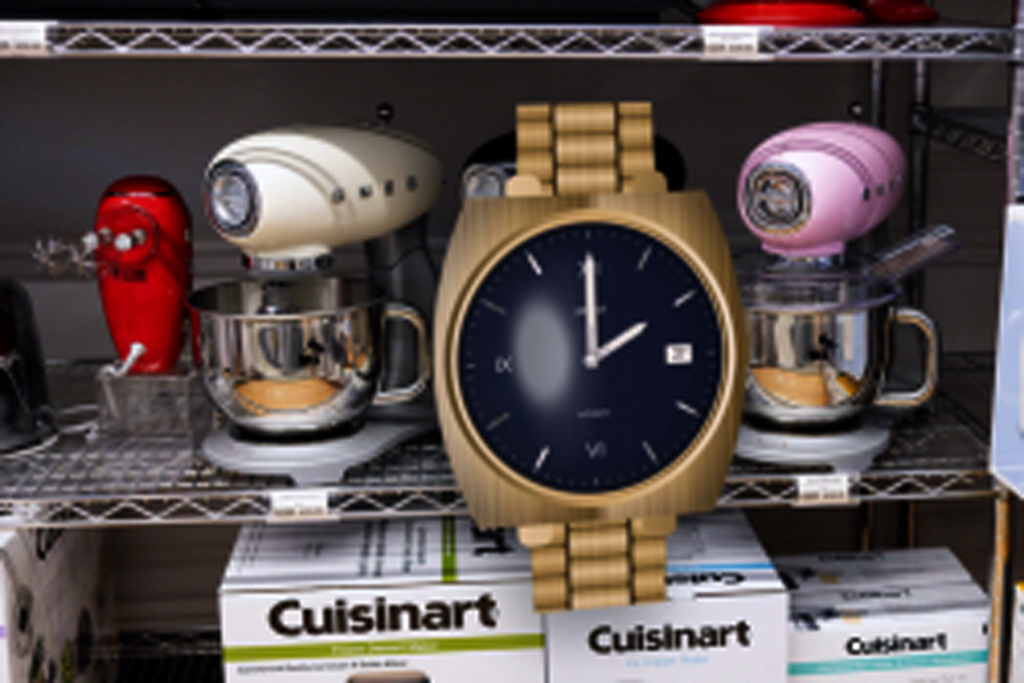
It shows {"hour": 2, "minute": 0}
